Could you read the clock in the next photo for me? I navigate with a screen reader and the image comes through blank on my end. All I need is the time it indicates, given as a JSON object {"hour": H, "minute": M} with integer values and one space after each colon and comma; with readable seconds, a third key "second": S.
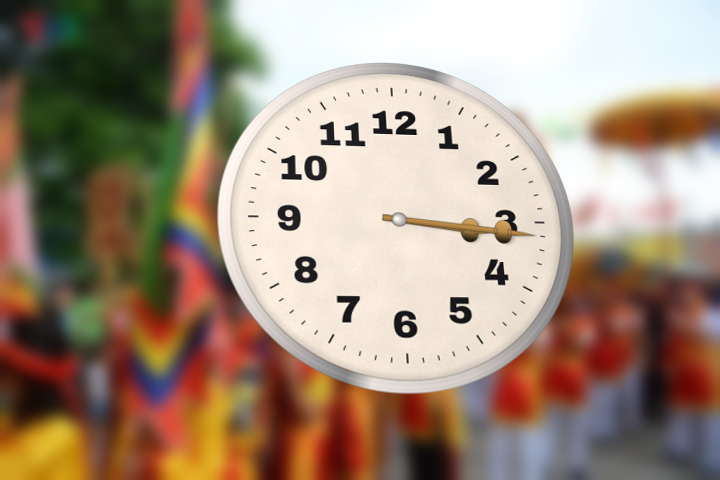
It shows {"hour": 3, "minute": 16}
